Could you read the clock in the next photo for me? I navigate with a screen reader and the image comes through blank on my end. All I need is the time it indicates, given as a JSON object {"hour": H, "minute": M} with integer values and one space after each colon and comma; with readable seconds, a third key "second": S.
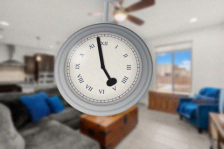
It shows {"hour": 4, "minute": 58}
